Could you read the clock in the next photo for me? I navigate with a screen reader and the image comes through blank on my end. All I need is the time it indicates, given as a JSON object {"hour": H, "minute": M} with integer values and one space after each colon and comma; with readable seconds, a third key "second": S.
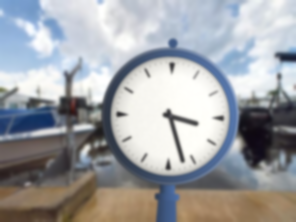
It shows {"hour": 3, "minute": 27}
